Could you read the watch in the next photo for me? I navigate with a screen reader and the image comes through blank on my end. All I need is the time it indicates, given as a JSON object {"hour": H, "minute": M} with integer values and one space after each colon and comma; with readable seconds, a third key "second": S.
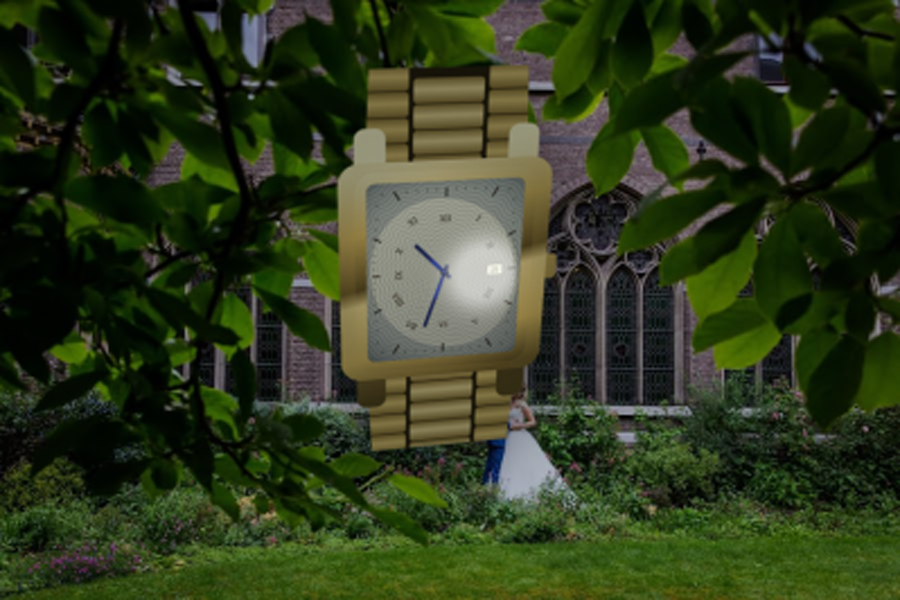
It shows {"hour": 10, "minute": 33}
